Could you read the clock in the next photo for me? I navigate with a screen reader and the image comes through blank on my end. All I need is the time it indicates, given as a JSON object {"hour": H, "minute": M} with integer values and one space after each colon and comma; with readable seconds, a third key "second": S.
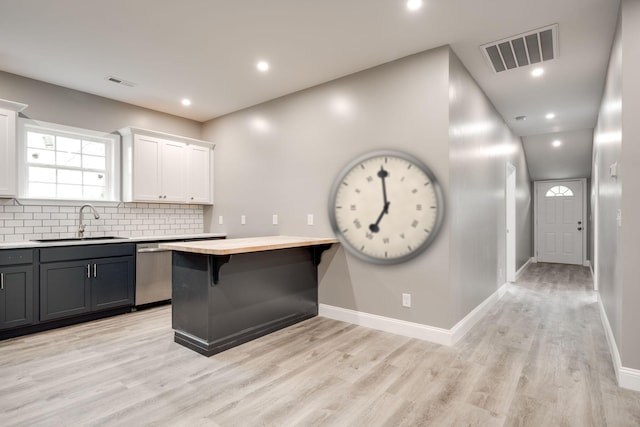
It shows {"hour": 6, "minute": 59}
